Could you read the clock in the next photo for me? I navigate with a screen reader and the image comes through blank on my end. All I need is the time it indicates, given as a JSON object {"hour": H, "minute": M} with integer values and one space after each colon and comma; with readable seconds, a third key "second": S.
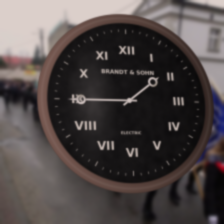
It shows {"hour": 1, "minute": 45}
